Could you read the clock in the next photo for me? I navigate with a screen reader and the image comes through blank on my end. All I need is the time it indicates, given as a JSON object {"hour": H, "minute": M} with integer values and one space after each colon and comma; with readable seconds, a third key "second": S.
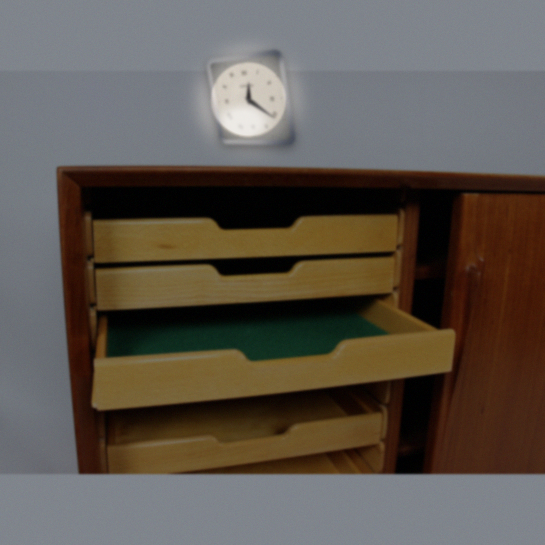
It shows {"hour": 12, "minute": 21}
